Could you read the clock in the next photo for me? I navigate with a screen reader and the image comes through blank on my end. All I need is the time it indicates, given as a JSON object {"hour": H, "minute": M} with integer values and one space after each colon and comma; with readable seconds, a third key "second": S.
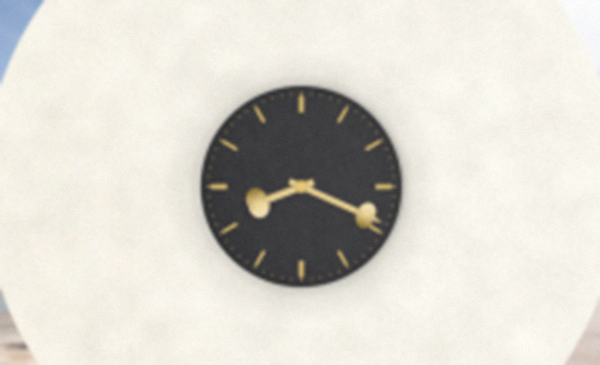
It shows {"hour": 8, "minute": 19}
